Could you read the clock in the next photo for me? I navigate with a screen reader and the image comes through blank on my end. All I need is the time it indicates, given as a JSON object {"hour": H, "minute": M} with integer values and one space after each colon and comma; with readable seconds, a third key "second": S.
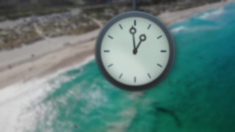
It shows {"hour": 12, "minute": 59}
